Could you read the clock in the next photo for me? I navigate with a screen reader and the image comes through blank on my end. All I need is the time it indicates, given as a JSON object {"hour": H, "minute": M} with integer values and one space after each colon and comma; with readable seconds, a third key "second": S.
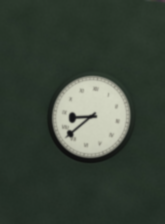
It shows {"hour": 8, "minute": 37}
